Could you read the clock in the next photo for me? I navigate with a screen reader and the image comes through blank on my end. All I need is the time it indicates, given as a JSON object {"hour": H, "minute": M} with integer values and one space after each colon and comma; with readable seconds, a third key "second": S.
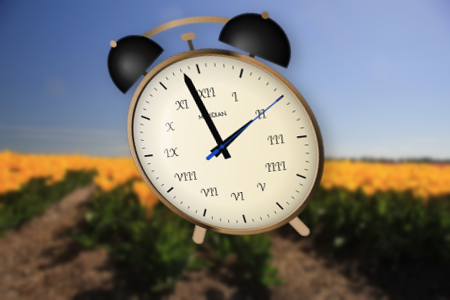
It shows {"hour": 1, "minute": 58, "second": 10}
